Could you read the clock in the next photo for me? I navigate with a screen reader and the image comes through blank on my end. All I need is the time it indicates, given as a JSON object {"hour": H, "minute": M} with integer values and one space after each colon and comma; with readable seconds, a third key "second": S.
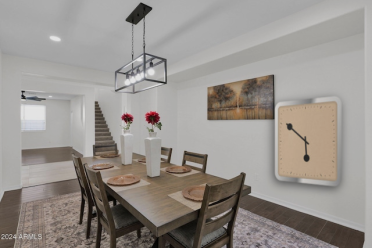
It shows {"hour": 5, "minute": 51}
